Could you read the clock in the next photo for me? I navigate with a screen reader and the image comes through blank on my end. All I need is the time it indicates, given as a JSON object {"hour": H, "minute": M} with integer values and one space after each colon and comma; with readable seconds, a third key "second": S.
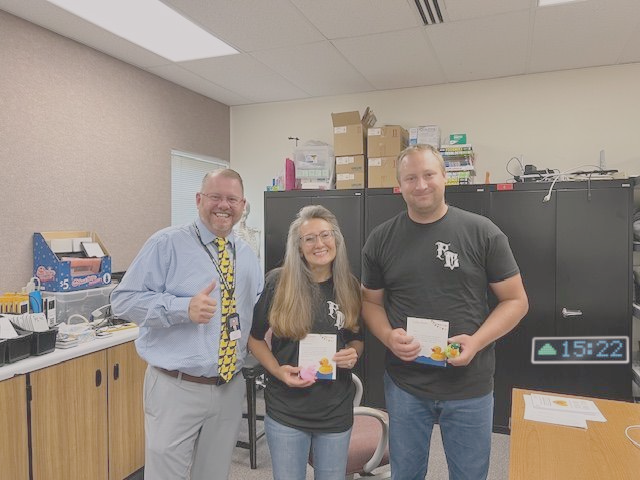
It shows {"hour": 15, "minute": 22}
